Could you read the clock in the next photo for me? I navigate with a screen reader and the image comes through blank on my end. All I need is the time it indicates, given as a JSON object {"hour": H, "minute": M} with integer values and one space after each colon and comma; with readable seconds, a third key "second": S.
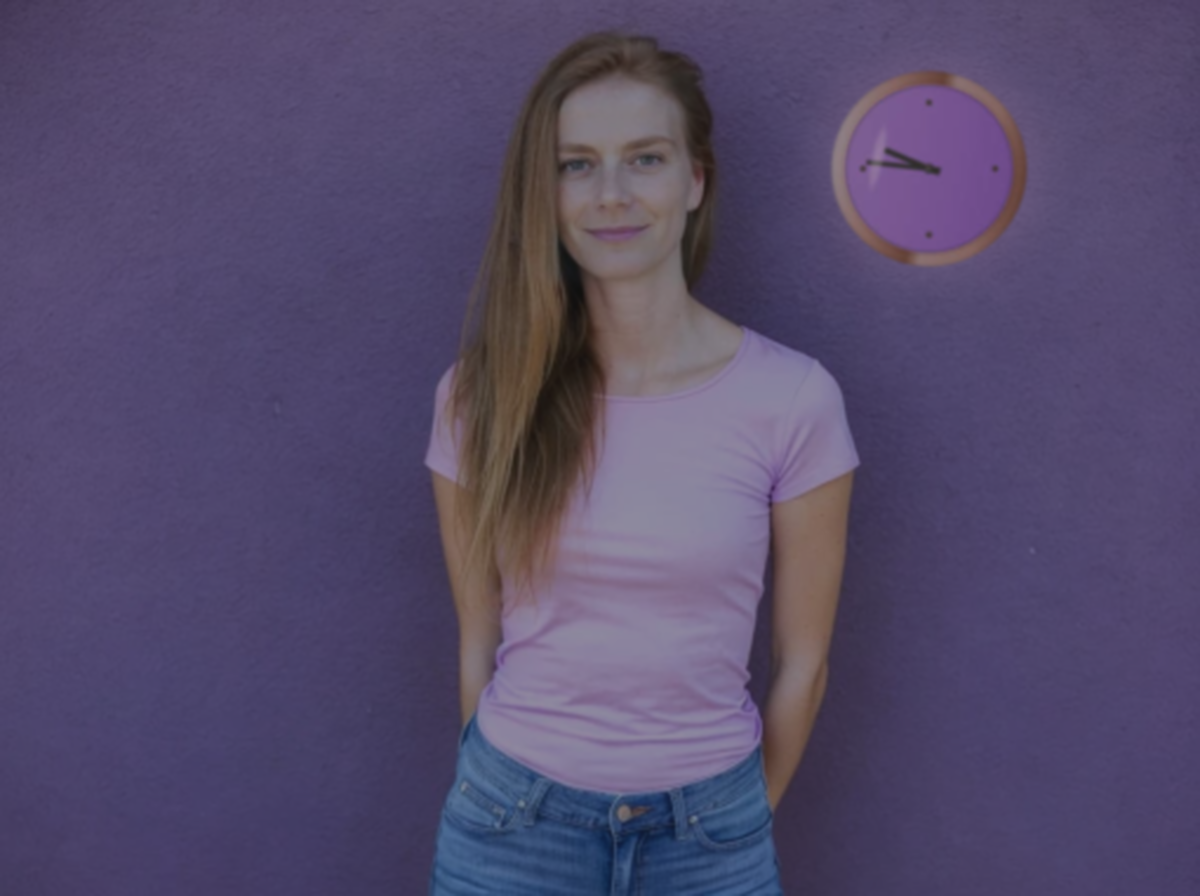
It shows {"hour": 9, "minute": 46}
